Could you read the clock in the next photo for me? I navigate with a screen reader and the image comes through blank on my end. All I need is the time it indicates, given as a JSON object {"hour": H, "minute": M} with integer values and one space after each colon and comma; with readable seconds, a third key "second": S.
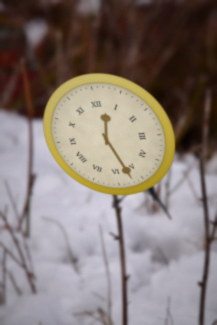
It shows {"hour": 12, "minute": 27}
